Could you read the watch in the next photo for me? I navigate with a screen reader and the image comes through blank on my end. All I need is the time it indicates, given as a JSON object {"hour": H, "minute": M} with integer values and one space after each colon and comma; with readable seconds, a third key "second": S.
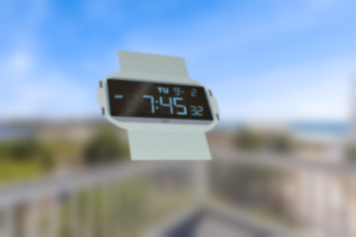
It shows {"hour": 7, "minute": 45}
